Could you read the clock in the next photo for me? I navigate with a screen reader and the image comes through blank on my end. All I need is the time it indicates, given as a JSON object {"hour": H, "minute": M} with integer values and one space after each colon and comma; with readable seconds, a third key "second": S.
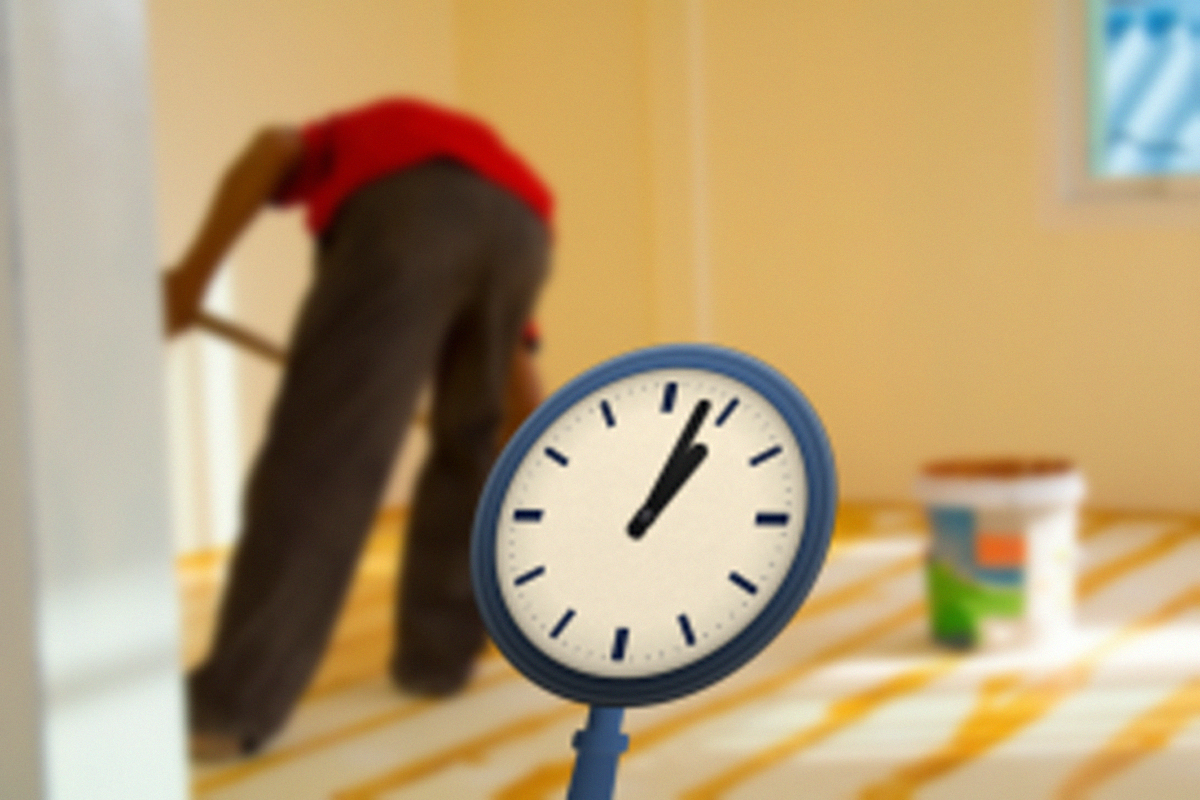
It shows {"hour": 1, "minute": 3}
